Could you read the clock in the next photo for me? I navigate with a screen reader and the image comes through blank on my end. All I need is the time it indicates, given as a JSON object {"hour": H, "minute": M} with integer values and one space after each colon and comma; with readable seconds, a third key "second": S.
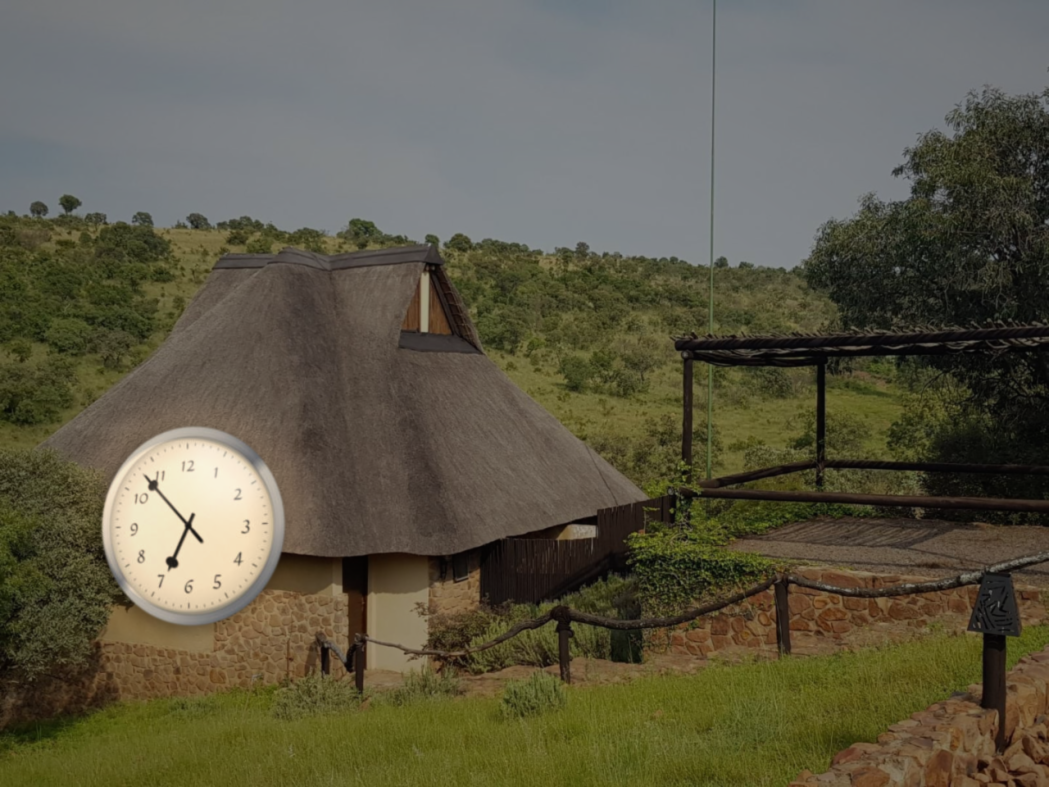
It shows {"hour": 6, "minute": 52, "second": 53}
